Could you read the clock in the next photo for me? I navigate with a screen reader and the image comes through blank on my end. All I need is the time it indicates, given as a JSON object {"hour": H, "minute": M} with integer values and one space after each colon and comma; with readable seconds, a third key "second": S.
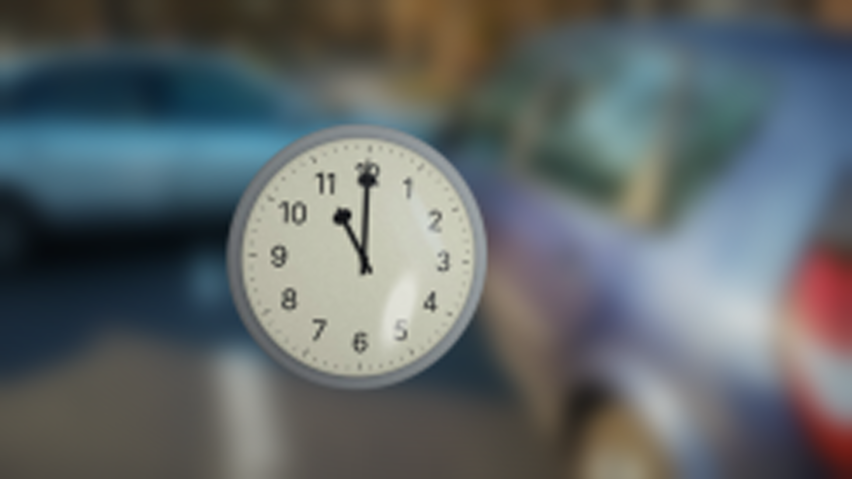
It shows {"hour": 11, "minute": 0}
